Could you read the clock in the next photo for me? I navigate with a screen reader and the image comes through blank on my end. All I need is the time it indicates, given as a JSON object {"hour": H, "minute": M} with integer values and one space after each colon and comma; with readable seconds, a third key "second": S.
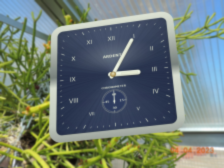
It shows {"hour": 3, "minute": 5}
